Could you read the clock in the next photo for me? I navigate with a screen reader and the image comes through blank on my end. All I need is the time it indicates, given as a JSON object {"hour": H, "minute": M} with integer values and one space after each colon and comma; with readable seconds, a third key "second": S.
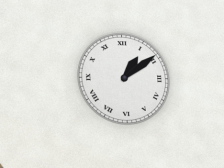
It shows {"hour": 1, "minute": 9}
